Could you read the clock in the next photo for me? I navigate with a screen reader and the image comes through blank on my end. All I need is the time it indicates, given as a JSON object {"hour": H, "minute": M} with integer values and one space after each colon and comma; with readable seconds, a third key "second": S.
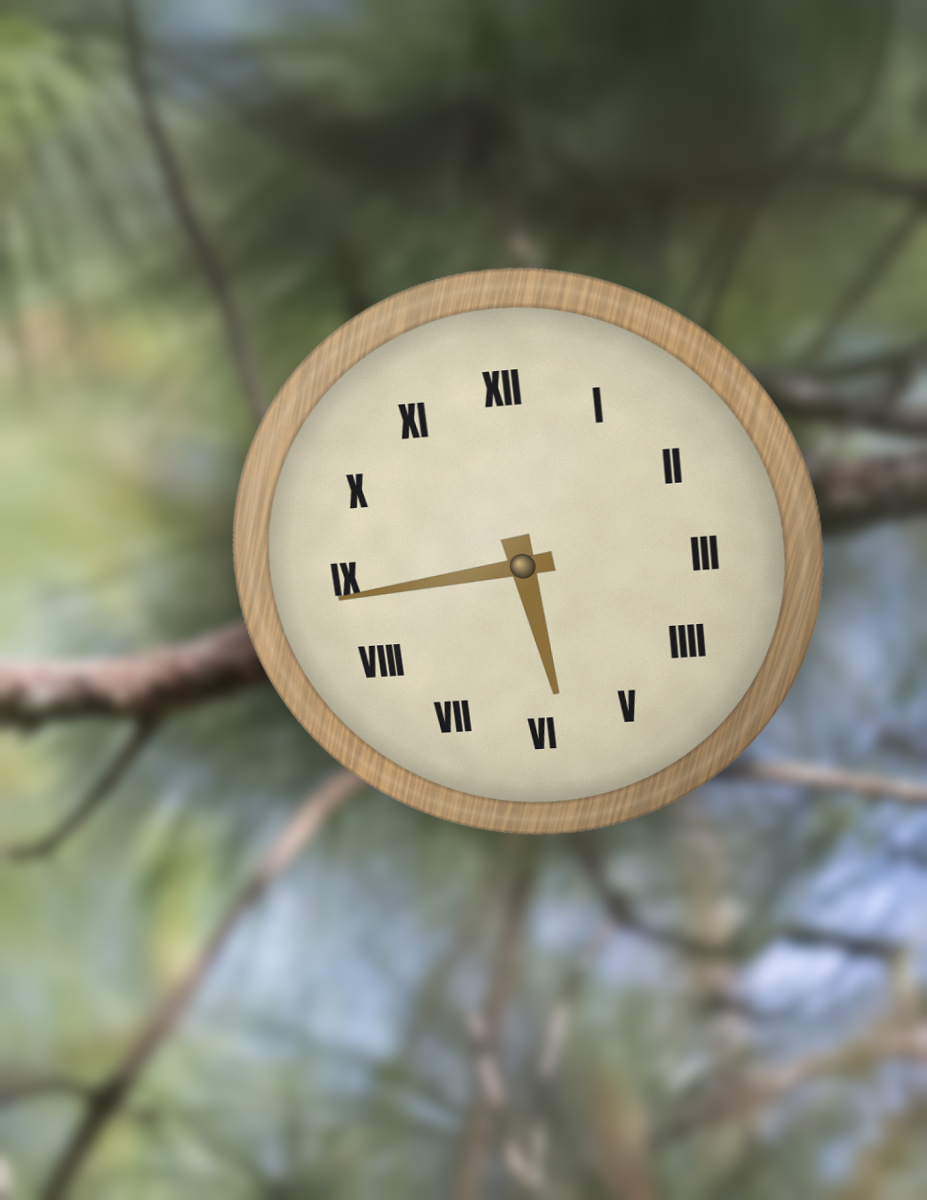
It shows {"hour": 5, "minute": 44}
